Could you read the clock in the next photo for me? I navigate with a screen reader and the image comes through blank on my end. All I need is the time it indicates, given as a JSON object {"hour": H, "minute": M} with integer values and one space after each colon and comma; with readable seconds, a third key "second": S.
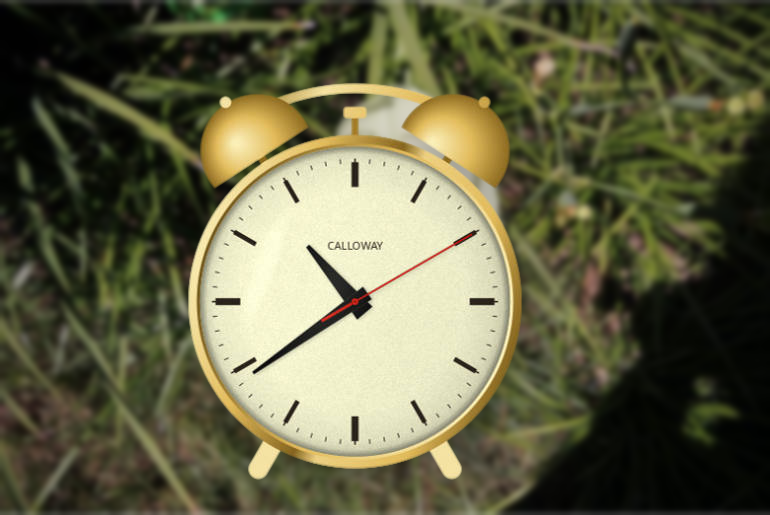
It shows {"hour": 10, "minute": 39, "second": 10}
